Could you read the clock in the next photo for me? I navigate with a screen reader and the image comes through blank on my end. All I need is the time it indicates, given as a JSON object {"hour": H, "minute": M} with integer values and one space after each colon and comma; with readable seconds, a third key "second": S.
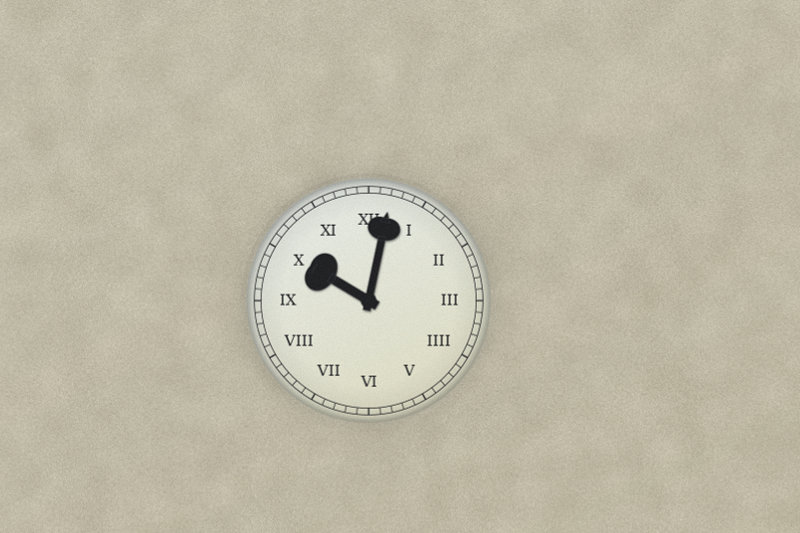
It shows {"hour": 10, "minute": 2}
